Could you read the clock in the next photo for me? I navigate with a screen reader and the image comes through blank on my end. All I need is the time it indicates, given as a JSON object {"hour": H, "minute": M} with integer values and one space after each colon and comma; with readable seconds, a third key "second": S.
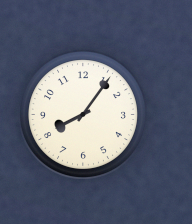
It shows {"hour": 8, "minute": 6}
